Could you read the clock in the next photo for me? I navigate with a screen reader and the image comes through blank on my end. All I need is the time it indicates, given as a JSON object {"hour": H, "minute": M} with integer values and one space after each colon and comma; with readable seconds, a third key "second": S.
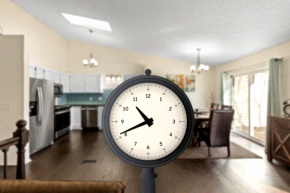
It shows {"hour": 10, "minute": 41}
